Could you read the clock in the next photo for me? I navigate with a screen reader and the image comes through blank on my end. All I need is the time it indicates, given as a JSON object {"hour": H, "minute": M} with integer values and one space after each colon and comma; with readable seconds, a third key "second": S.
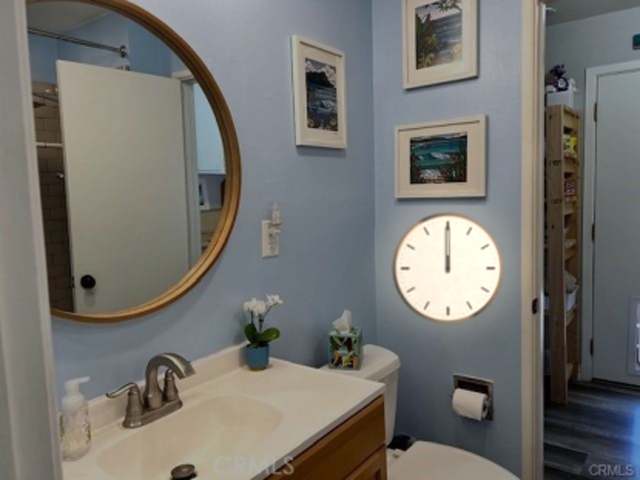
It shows {"hour": 12, "minute": 0}
